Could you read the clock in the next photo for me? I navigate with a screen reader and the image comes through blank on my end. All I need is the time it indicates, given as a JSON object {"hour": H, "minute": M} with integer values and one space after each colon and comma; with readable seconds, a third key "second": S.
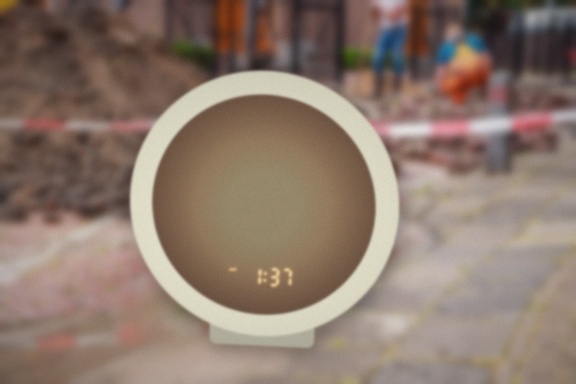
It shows {"hour": 1, "minute": 37}
